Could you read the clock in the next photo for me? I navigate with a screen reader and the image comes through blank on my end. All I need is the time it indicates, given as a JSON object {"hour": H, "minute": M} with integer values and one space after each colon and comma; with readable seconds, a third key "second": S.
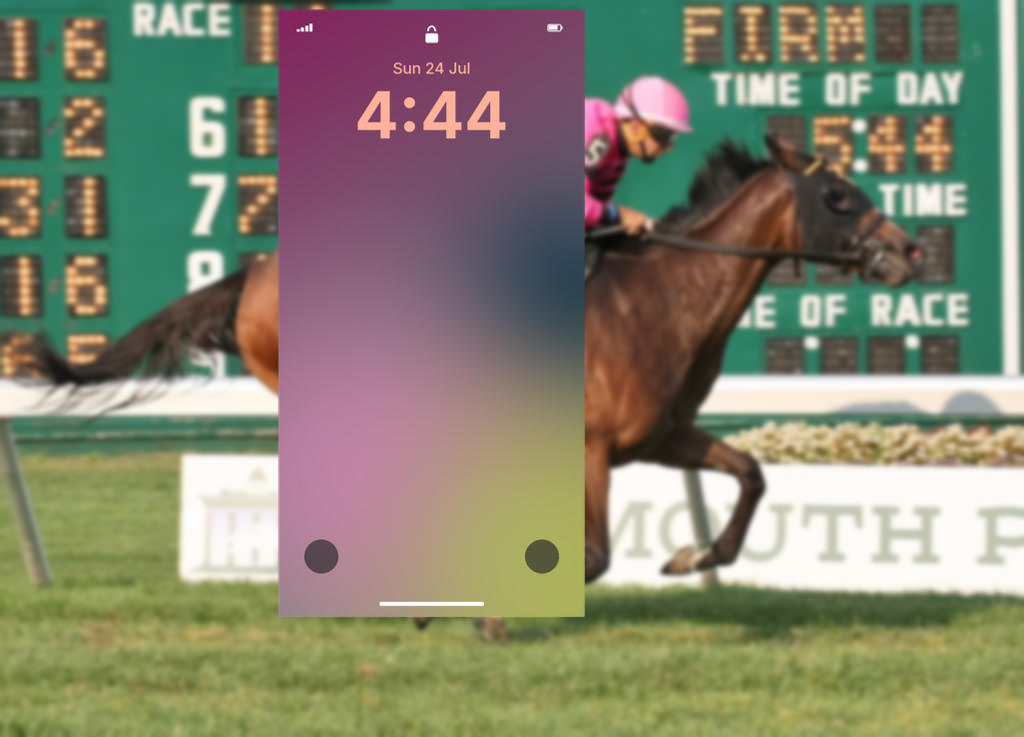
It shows {"hour": 4, "minute": 44}
